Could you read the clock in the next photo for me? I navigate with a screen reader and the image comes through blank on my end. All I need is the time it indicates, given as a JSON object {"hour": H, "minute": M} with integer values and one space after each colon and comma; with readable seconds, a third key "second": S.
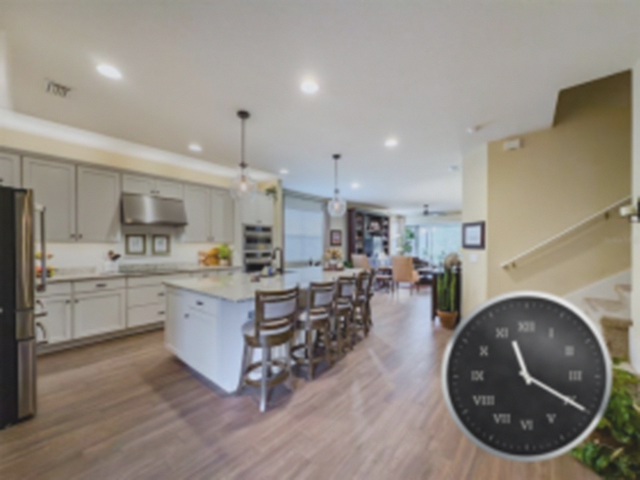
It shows {"hour": 11, "minute": 20}
